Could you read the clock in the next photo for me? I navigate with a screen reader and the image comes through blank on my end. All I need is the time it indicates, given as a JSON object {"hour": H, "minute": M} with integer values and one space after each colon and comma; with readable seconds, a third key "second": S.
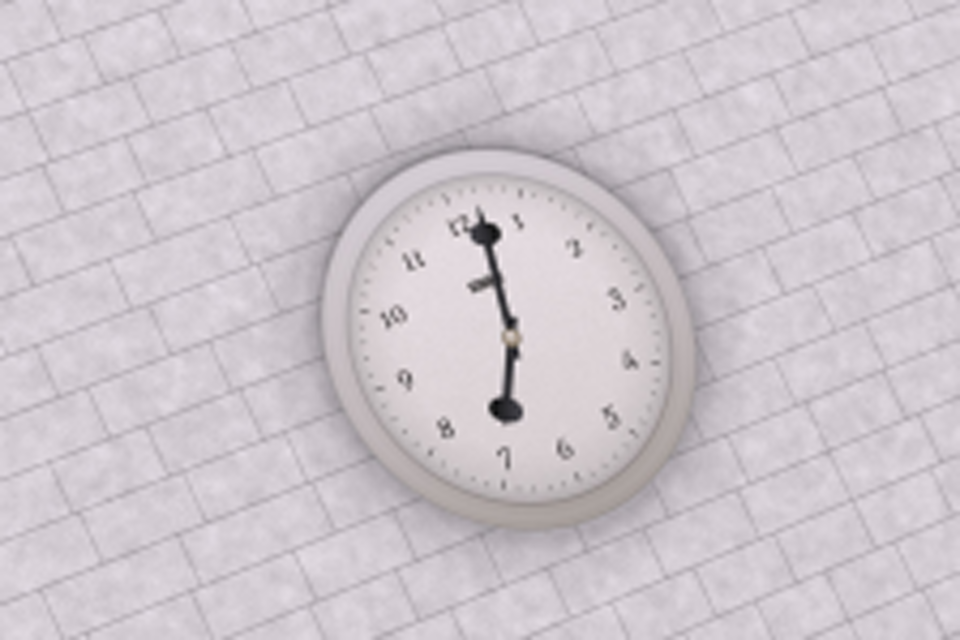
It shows {"hour": 7, "minute": 2}
